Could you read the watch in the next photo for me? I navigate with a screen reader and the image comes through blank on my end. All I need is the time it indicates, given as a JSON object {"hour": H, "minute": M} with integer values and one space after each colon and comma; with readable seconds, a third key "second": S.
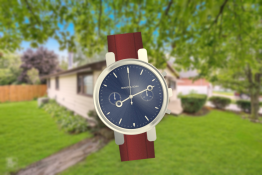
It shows {"hour": 8, "minute": 12}
